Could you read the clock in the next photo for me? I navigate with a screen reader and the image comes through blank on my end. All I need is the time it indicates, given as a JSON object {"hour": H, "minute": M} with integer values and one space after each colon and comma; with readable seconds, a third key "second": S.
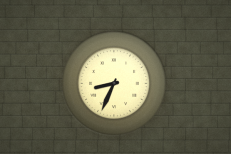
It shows {"hour": 8, "minute": 34}
